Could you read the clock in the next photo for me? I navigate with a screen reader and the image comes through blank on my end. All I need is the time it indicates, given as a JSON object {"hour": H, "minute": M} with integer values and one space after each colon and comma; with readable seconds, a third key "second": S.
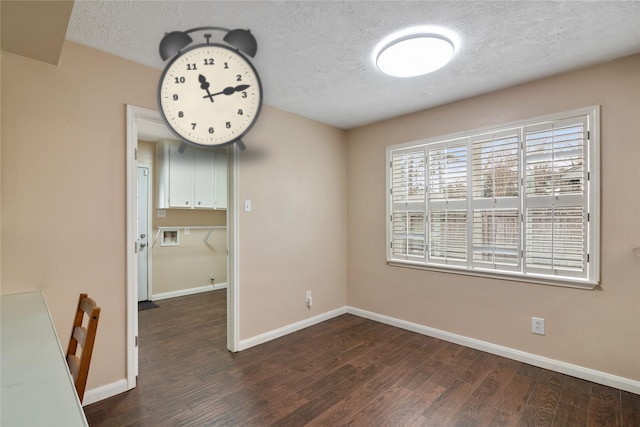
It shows {"hour": 11, "minute": 13}
